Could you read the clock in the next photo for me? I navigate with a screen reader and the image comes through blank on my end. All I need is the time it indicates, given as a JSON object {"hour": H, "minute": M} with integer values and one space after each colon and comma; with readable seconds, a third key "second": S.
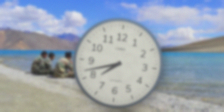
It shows {"hour": 7, "minute": 42}
